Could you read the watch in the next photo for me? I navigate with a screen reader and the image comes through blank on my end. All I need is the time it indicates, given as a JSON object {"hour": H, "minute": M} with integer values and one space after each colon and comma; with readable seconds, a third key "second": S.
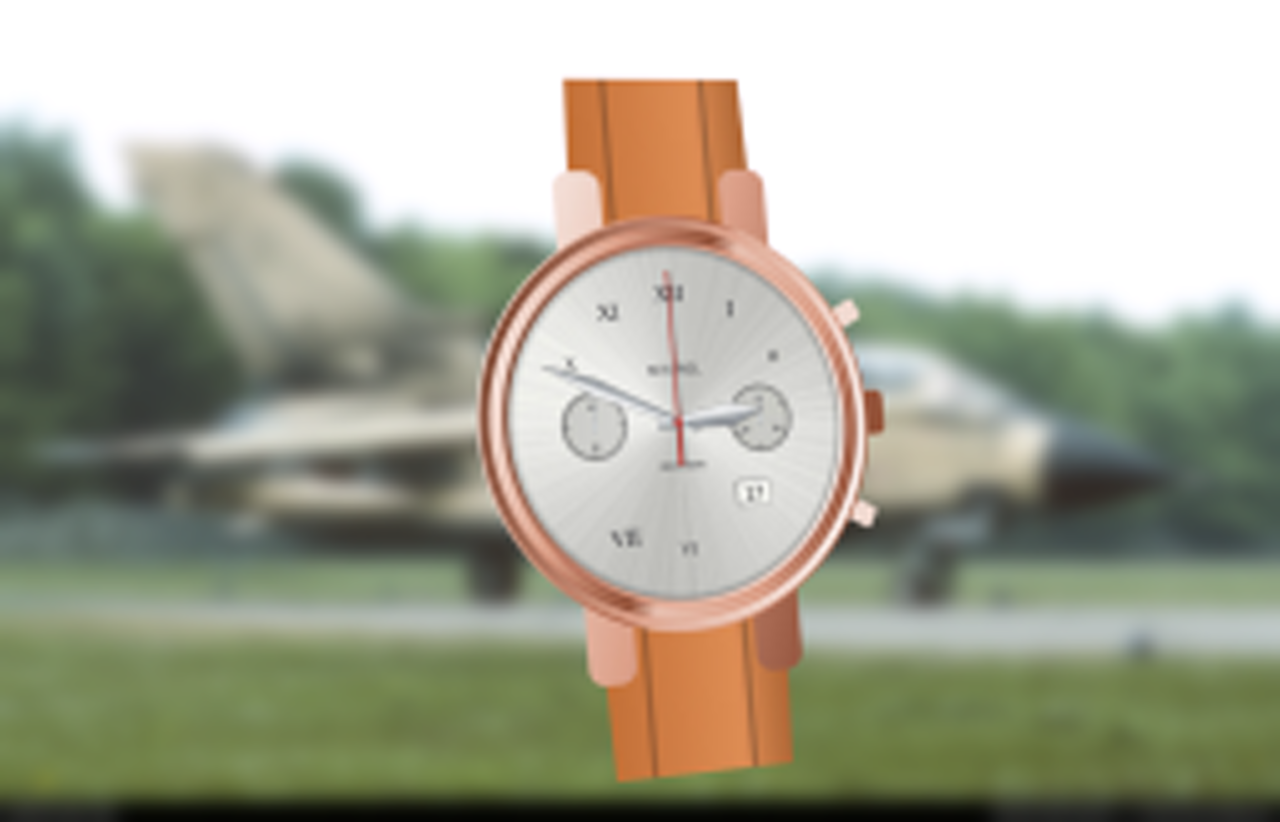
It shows {"hour": 2, "minute": 49}
